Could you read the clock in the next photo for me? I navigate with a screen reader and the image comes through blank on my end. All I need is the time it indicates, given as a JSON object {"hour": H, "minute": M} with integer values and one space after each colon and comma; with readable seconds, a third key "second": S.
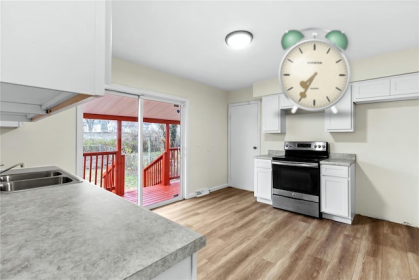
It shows {"hour": 7, "minute": 35}
